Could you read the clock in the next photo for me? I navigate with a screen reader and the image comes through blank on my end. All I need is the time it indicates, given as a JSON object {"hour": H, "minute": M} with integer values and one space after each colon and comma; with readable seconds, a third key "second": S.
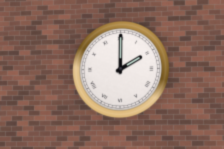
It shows {"hour": 2, "minute": 0}
